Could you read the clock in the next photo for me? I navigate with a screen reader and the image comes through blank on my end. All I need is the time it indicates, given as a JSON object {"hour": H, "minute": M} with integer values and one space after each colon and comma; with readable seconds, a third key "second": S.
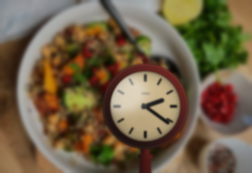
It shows {"hour": 2, "minute": 21}
